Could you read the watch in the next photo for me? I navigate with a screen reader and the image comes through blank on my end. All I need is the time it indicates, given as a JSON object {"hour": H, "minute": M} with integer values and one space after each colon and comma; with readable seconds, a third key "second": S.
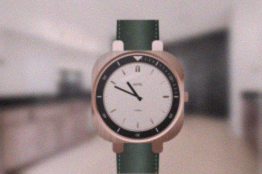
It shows {"hour": 10, "minute": 49}
